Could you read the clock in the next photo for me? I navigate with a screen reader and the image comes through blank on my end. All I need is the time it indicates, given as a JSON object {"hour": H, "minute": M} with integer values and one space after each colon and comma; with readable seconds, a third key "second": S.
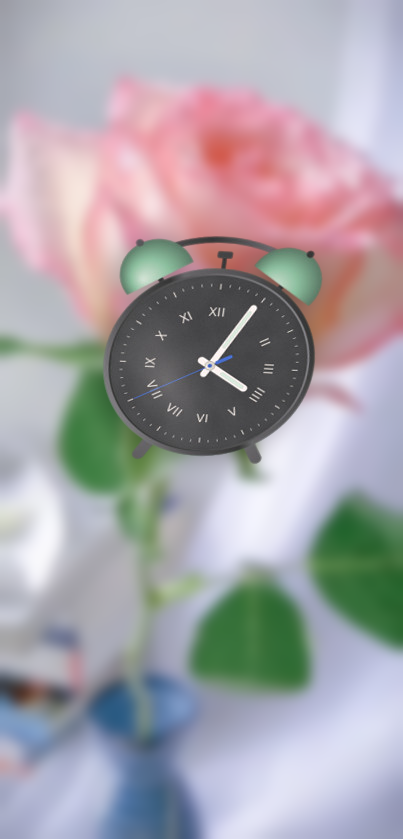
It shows {"hour": 4, "minute": 4, "second": 40}
